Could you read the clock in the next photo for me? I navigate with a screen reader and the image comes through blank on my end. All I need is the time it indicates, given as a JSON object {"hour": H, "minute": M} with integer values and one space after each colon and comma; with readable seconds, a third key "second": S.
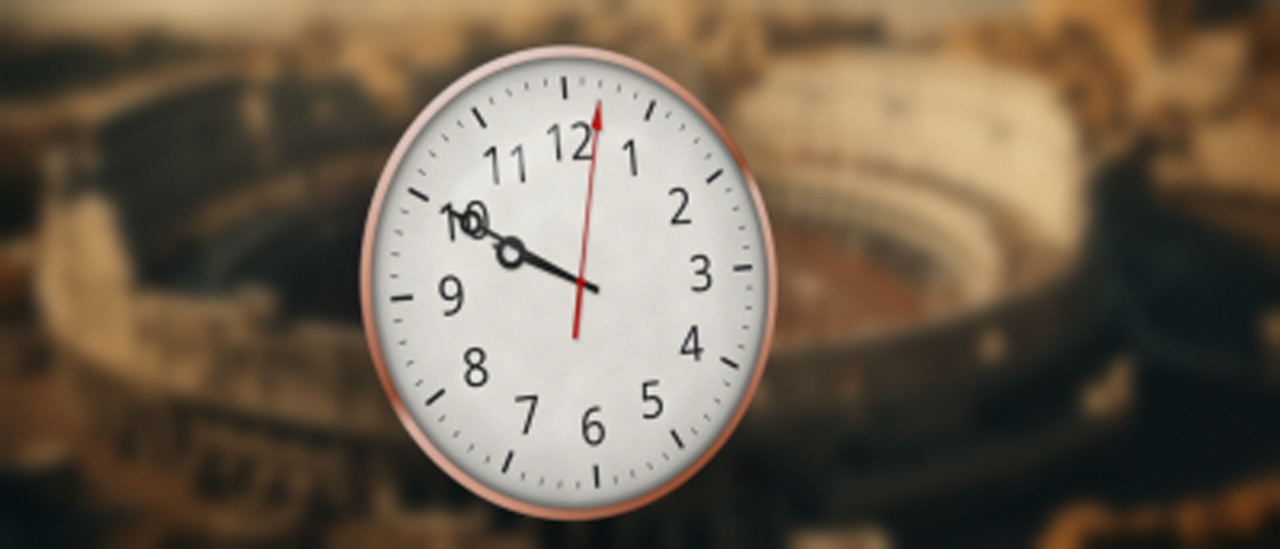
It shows {"hour": 9, "minute": 50, "second": 2}
